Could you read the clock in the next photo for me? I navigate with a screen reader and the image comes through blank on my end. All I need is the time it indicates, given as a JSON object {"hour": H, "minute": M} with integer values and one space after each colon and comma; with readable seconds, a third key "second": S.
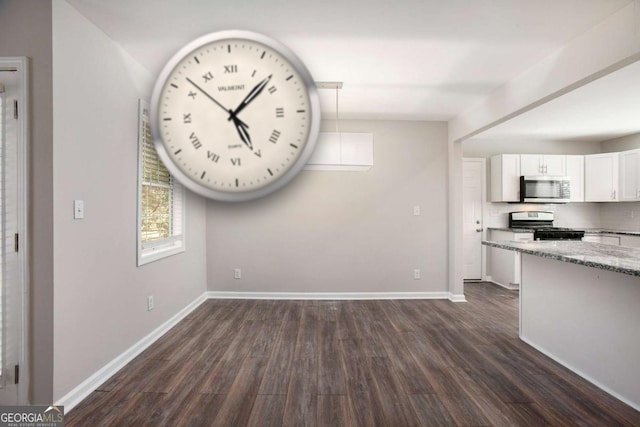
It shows {"hour": 5, "minute": 7, "second": 52}
